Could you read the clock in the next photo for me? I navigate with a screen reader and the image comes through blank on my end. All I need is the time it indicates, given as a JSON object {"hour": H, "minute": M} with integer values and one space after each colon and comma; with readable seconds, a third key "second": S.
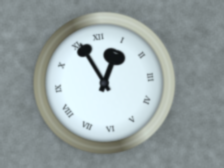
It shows {"hour": 12, "minute": 56}
